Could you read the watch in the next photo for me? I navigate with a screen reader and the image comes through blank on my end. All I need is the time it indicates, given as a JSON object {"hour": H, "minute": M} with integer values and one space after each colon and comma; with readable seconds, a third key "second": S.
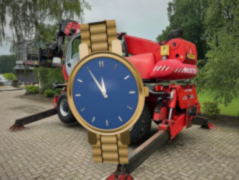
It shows {"hour": 11, "minute": 55}
